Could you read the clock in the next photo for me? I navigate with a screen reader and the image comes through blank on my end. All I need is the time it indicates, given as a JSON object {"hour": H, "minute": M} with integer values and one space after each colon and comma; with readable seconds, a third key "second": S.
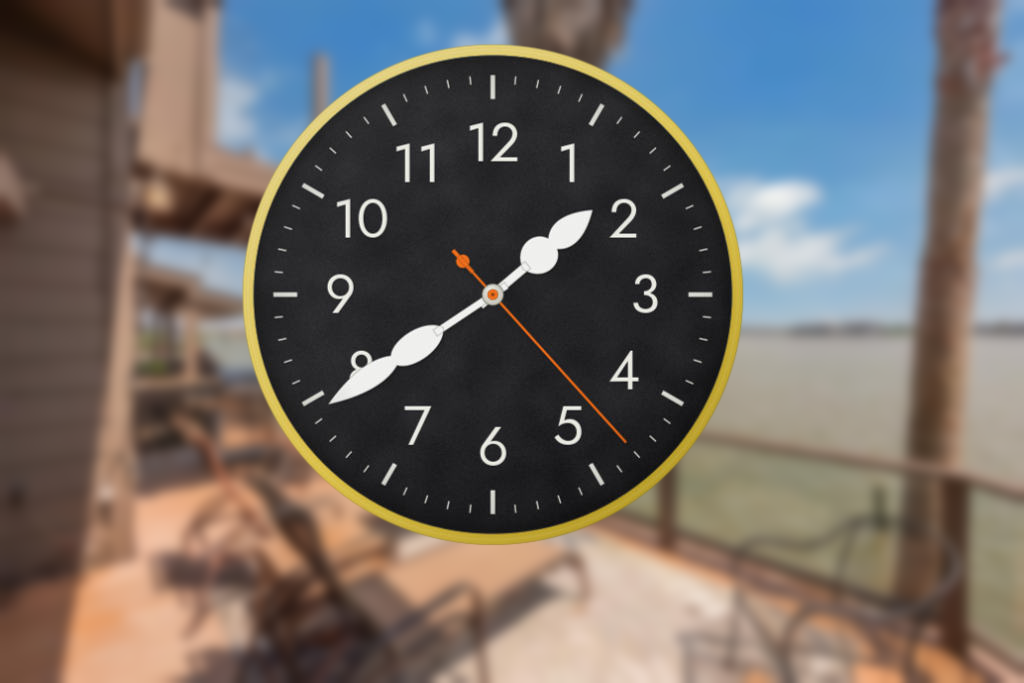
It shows {"hour": 1, "minute": 39, "second": 23}
